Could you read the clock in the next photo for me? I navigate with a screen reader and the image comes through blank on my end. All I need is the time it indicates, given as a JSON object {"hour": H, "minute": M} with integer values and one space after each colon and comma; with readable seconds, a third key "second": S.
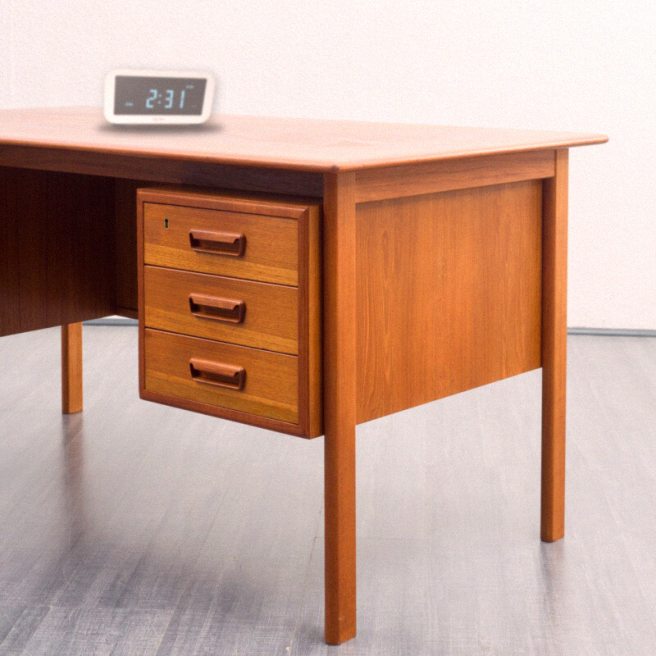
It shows {"hour": 2, "minute": 31}
